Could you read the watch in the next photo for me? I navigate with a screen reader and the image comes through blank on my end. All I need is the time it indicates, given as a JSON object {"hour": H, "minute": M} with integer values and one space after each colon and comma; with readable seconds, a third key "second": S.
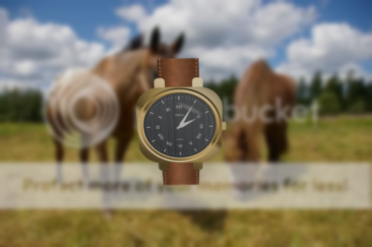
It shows {"hour": 2, "minute": 5}
